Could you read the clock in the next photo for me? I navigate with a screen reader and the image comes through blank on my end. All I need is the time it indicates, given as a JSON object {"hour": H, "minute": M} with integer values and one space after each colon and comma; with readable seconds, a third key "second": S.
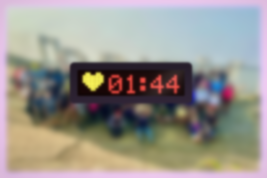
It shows {"hour": 1, "minute": 44}
